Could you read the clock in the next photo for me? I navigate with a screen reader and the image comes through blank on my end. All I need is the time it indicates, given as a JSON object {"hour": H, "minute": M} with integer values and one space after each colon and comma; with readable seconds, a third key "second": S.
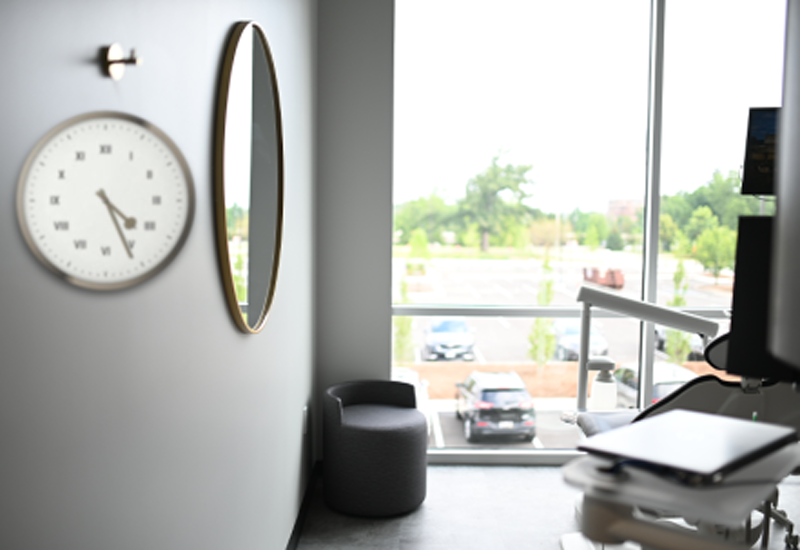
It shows {"hour": 4, "minute": 26}
